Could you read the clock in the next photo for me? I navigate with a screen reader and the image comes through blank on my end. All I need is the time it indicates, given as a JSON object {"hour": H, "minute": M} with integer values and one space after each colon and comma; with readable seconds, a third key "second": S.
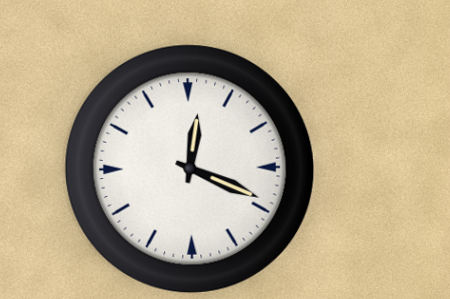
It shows {"hour": 12, "minute": 19}
